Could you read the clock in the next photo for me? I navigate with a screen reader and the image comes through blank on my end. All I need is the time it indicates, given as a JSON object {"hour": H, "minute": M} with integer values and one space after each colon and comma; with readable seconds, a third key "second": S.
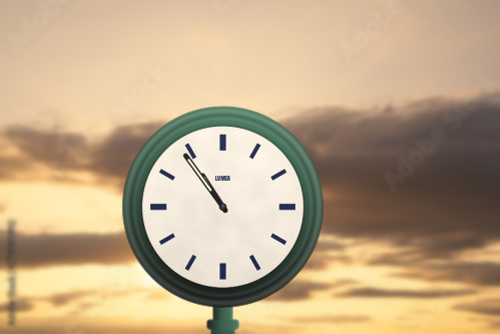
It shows {"hour": 10, "minute": 54}
